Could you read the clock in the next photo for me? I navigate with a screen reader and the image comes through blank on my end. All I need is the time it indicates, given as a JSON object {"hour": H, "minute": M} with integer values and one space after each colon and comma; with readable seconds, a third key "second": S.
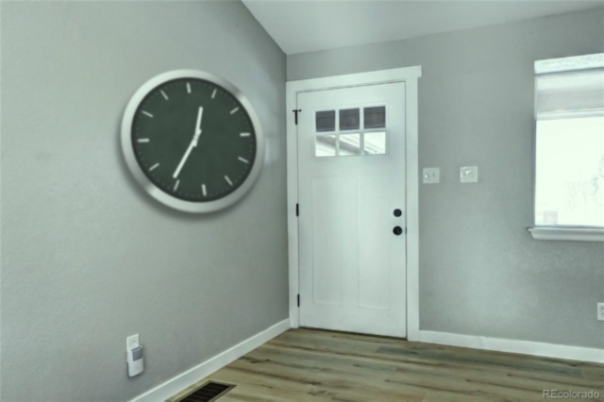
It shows {"hour": 12, "minute": 36}
